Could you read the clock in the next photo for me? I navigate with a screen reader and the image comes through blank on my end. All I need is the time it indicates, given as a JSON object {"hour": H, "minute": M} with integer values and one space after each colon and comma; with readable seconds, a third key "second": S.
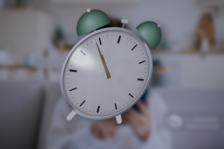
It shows {"hour": 10, "minute": 54}
